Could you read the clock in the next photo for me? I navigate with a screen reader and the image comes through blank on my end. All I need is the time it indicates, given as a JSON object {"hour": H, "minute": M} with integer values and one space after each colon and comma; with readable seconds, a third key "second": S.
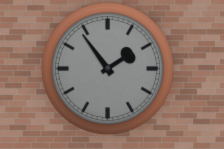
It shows {"hour": 1, "minute": 54}
